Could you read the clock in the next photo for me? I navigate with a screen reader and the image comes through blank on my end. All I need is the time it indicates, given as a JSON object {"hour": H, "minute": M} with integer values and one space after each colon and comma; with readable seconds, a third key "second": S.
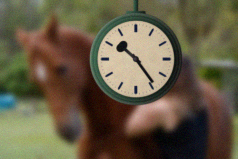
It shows {"hour": 10, "minute": 24}
